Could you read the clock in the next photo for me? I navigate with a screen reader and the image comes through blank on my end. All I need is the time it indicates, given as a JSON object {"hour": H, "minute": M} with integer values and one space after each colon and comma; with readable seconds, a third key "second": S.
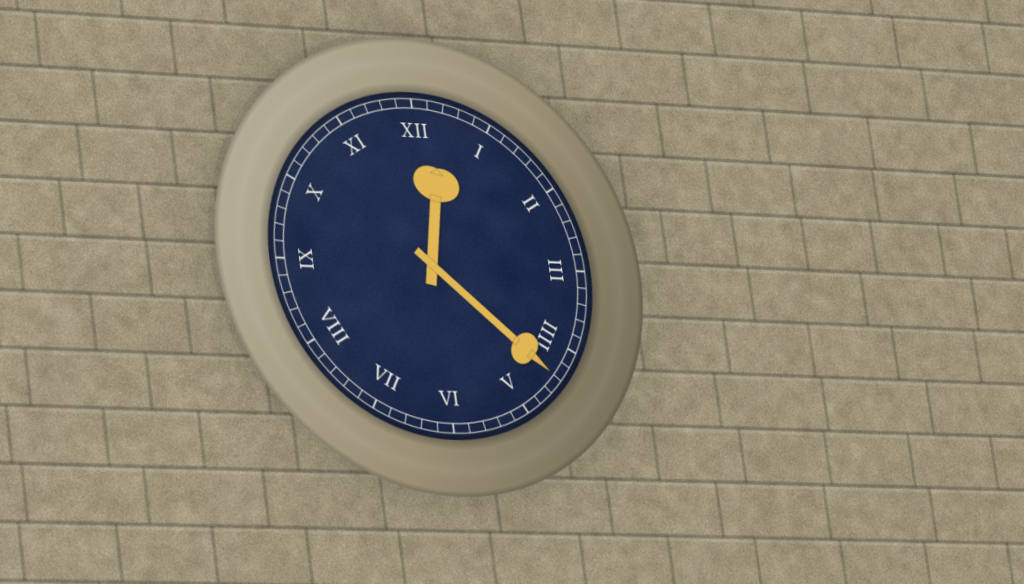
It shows {"hour": 12, "minute": 22}
